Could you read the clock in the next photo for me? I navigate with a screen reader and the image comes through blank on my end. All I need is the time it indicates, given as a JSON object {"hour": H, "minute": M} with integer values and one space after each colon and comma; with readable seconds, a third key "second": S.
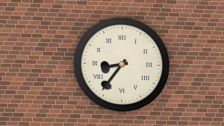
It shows {"hour": 8, "minute": 36}
